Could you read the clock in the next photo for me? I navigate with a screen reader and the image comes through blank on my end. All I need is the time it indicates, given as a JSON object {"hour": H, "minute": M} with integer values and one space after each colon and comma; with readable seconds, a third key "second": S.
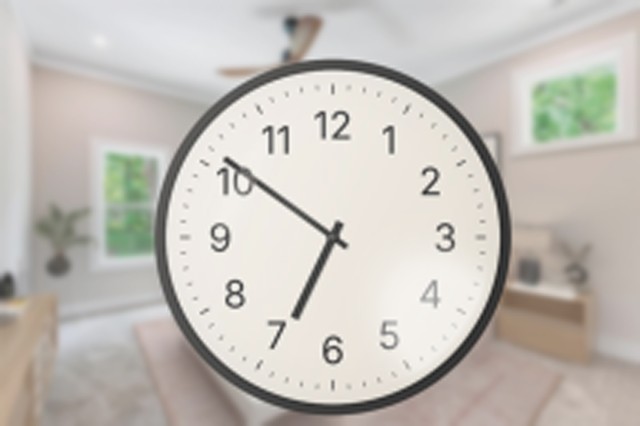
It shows {"hour": 6, "minute": 51}
